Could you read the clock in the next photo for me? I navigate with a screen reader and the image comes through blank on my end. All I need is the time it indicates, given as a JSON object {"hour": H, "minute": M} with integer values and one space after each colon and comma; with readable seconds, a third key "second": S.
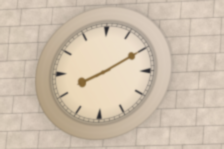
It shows {"hour": 8, "minute": 10}
